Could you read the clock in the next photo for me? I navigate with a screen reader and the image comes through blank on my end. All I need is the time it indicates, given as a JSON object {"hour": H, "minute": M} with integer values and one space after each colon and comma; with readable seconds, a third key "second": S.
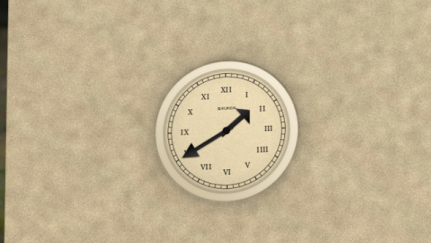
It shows {"hour": 1, "minute": 40}
